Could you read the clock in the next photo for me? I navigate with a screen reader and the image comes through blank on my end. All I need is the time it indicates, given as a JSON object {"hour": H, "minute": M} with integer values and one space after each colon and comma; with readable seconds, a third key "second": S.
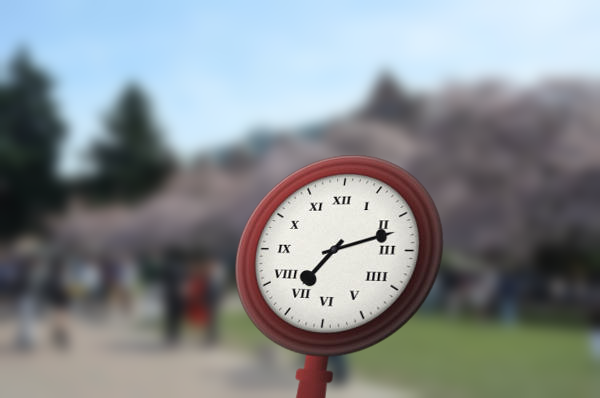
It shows {"hour": 7, "minute": 12}
